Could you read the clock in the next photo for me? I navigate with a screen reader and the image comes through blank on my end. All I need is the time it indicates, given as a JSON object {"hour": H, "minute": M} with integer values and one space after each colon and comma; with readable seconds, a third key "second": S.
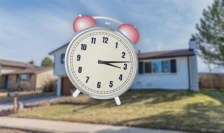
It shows {"hour": 3, "minute": 13}
